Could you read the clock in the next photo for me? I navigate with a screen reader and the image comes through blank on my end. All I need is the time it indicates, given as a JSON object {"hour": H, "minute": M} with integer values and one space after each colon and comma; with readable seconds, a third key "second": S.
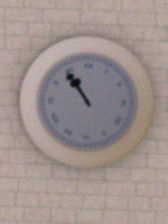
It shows {"hour": 10, "minute": 54}
